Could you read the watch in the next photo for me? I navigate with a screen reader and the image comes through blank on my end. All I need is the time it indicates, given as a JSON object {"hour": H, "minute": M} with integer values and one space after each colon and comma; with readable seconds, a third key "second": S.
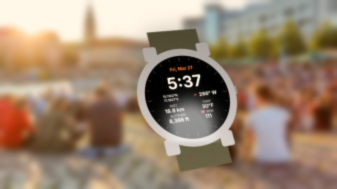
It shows {"hour": 5, "minute": 37}
